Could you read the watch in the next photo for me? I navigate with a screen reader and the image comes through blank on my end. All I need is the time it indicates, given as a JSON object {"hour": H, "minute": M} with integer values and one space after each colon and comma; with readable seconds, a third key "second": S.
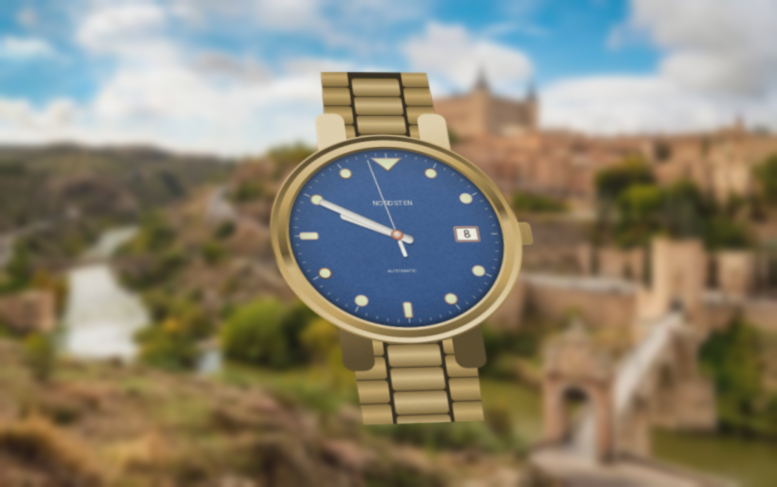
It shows {"hour": 9, "minute": 49, "second": 58}
